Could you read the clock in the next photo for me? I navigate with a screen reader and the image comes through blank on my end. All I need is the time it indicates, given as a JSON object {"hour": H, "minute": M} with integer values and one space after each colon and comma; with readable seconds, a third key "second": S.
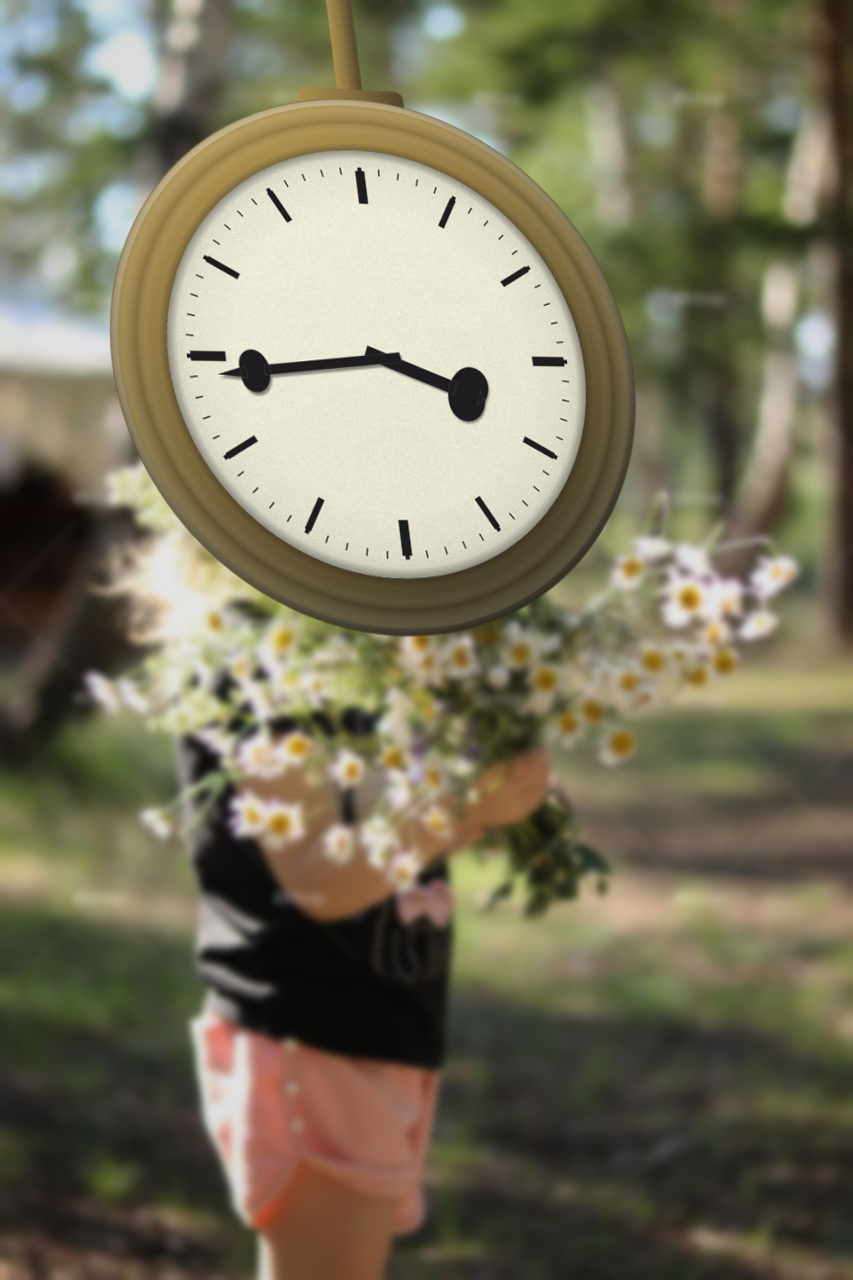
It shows {"hour": 3, "minute": 44}
